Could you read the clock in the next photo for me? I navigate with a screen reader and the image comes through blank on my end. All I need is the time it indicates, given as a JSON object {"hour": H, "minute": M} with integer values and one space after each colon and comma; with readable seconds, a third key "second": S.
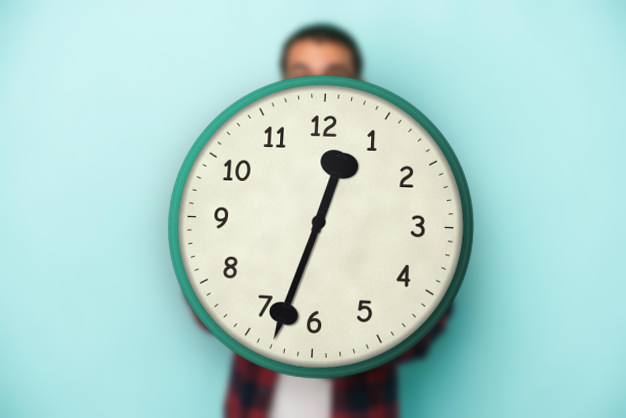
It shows {"hour": 12, "minute": 33}
